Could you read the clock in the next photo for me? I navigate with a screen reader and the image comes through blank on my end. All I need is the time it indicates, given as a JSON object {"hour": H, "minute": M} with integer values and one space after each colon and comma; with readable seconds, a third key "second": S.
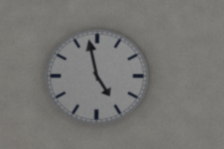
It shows {"hour": 4, "minute": 58}
